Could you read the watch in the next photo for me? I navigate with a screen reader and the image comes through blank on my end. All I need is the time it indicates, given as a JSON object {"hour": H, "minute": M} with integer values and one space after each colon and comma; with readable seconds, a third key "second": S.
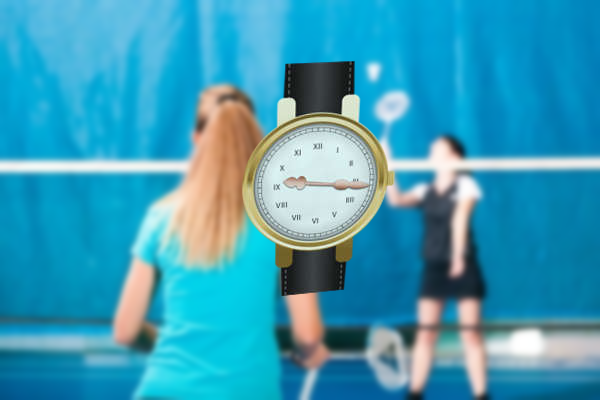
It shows {"hour": 9, "minute": 16}
